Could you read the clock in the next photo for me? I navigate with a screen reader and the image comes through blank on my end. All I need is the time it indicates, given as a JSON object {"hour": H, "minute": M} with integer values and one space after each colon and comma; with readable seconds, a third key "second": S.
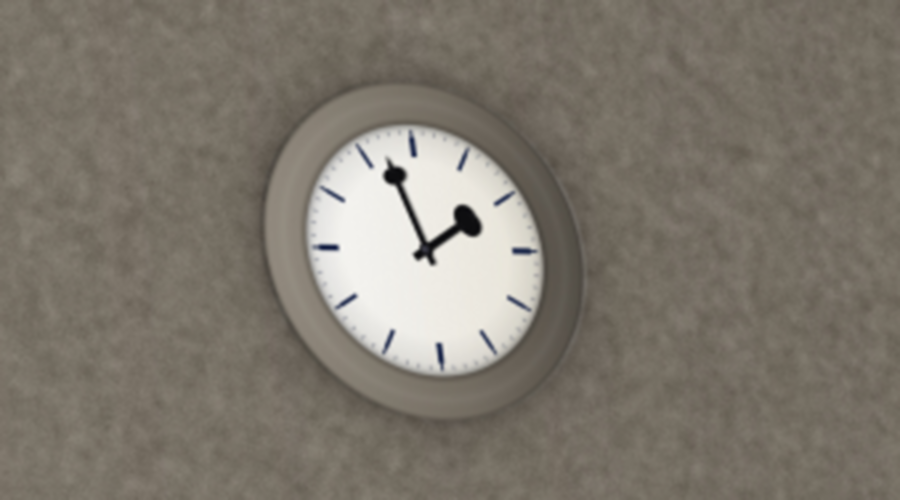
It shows {"hour": 1, "minute": 57}
